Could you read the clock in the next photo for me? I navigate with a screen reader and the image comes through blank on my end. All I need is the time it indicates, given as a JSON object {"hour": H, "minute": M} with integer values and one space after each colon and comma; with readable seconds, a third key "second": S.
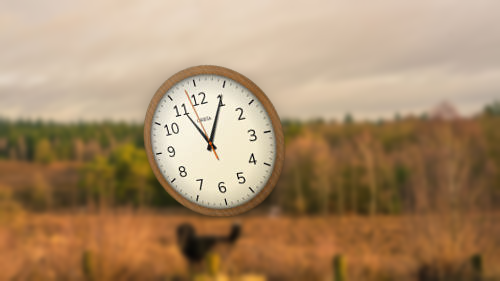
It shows {"hour": 11, "minute": 4, "second": 58}
